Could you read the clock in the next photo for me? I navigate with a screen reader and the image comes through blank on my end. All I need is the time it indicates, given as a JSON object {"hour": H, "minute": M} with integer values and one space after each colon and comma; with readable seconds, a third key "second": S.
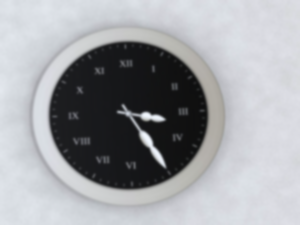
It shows {"hour": 3, "minute": 25}
